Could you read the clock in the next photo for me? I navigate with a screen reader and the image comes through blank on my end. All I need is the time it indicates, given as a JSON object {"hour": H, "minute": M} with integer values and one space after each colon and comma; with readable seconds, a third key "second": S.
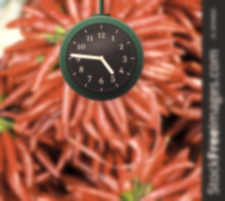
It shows {"hour": 4, "minute": 46}
